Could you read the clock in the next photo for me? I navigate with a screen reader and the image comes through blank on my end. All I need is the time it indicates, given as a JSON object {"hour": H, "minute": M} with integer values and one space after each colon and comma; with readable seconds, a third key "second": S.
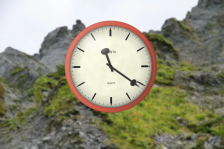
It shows {"hour": 11, "minute": 21}
